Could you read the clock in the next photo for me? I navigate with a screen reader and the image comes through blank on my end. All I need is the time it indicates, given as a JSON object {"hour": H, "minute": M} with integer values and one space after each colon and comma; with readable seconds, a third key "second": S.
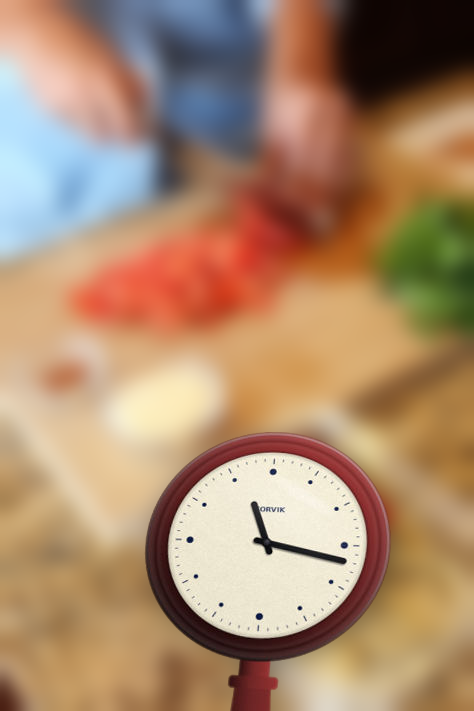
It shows {"hour": 11, "minute": 17}
